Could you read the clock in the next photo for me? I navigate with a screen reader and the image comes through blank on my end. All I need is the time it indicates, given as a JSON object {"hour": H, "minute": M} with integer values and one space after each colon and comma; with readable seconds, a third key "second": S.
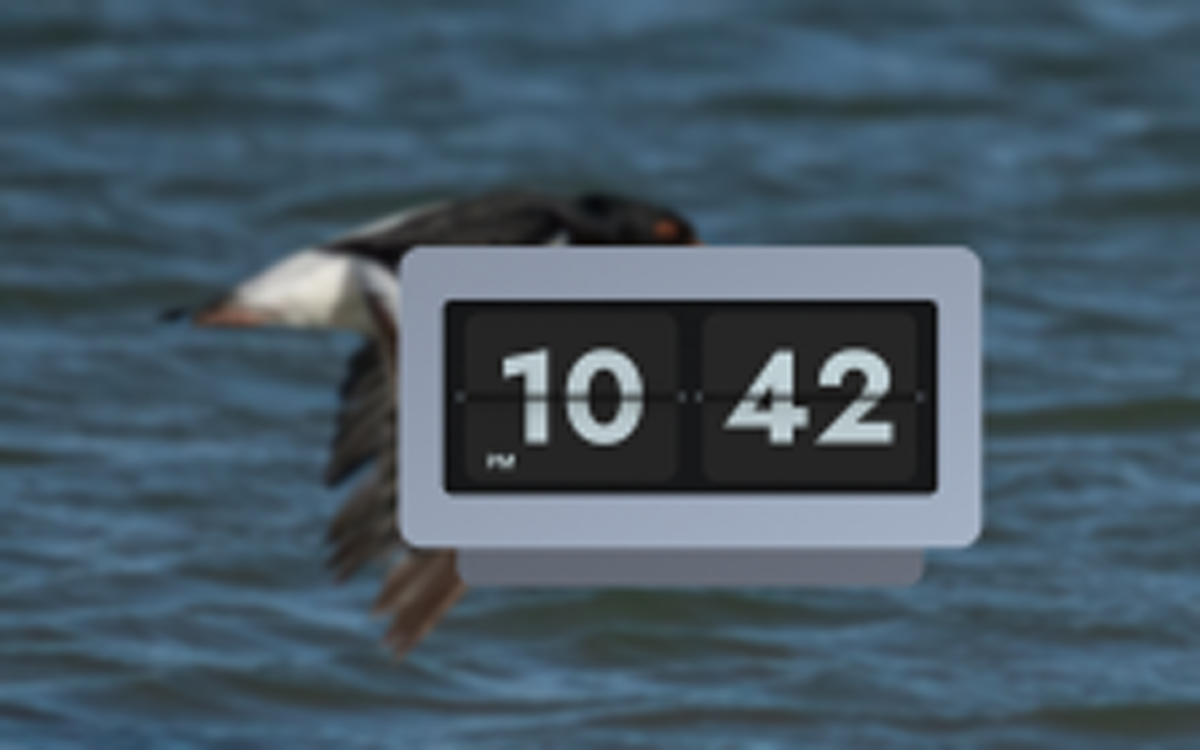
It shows {"hour": 10, "minute": 42}
